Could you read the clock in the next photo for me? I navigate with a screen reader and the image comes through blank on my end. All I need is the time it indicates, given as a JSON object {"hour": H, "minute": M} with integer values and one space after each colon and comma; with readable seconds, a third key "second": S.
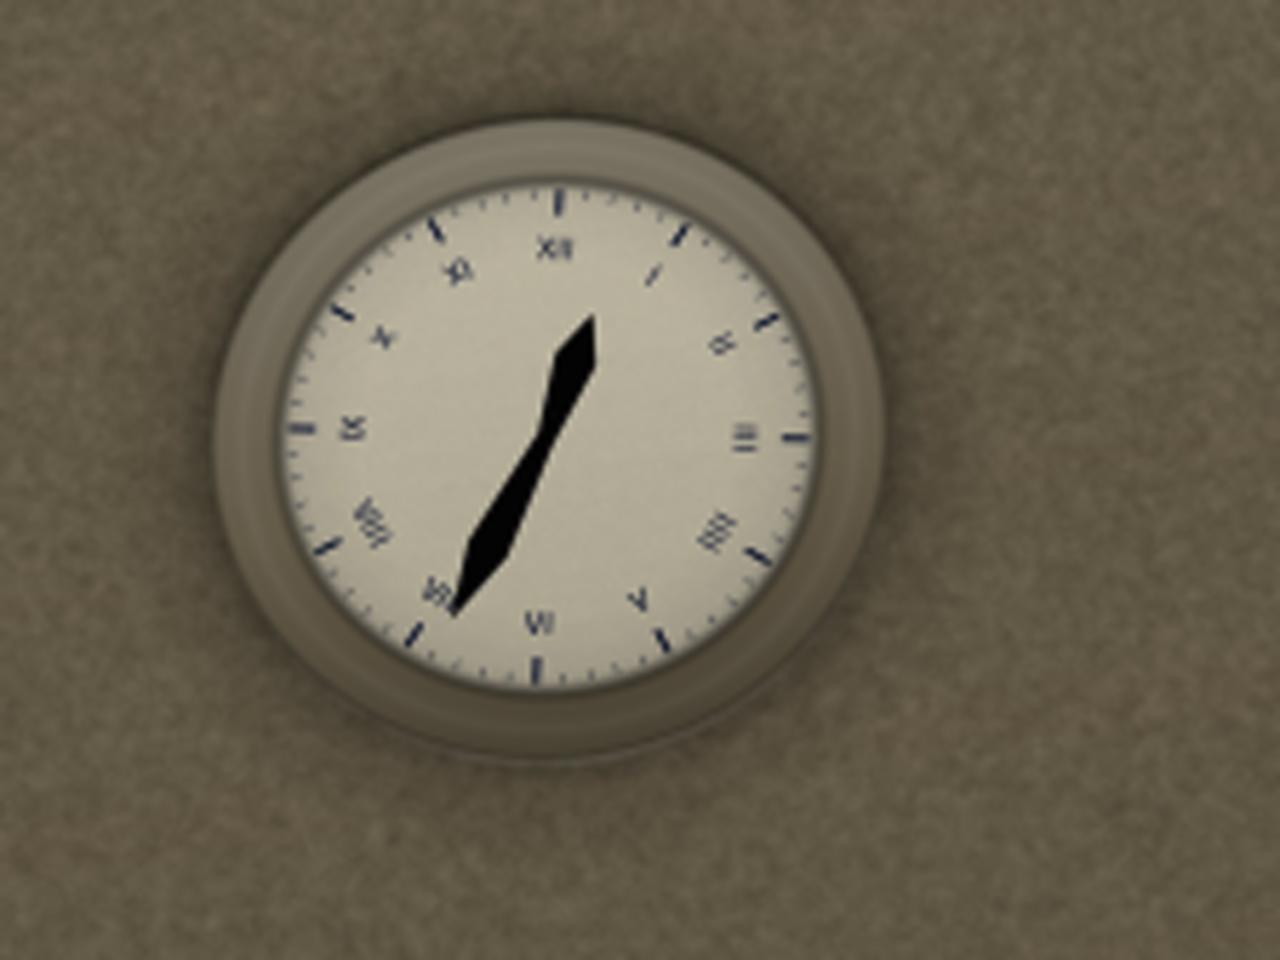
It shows {"hour": 12, "minute": 34}
